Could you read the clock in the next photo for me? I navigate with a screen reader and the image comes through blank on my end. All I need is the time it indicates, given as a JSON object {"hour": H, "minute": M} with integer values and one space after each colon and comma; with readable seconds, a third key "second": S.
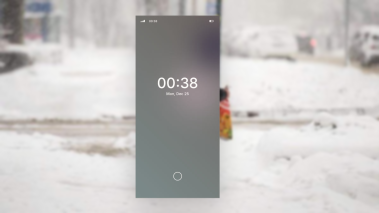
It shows {"hour": 0, "minute": 38}
